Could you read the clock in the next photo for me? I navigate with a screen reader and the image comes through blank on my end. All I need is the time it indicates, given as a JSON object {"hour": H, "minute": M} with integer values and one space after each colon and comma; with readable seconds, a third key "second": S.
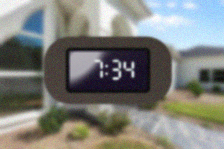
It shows {"hour": 7, "minute": 34}
